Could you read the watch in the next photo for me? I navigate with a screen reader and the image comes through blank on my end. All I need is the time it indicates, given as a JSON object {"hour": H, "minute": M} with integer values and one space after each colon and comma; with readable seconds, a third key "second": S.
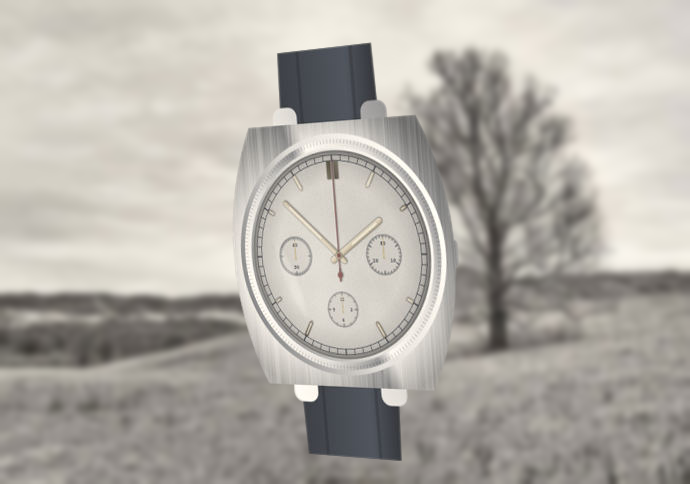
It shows {"hour": 1, "minute": 52}
